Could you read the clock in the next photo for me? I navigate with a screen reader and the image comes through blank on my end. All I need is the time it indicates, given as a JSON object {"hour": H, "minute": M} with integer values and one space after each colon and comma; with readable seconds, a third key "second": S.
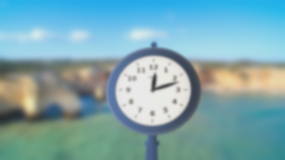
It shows {"hour": 12, "minute": 12}
